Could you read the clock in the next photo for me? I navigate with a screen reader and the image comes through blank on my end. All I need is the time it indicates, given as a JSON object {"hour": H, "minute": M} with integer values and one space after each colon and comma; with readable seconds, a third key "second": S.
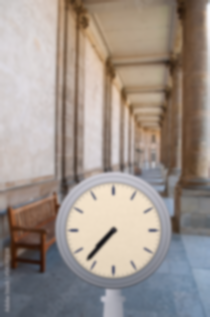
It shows {"hour": 7, "minute": 37}
